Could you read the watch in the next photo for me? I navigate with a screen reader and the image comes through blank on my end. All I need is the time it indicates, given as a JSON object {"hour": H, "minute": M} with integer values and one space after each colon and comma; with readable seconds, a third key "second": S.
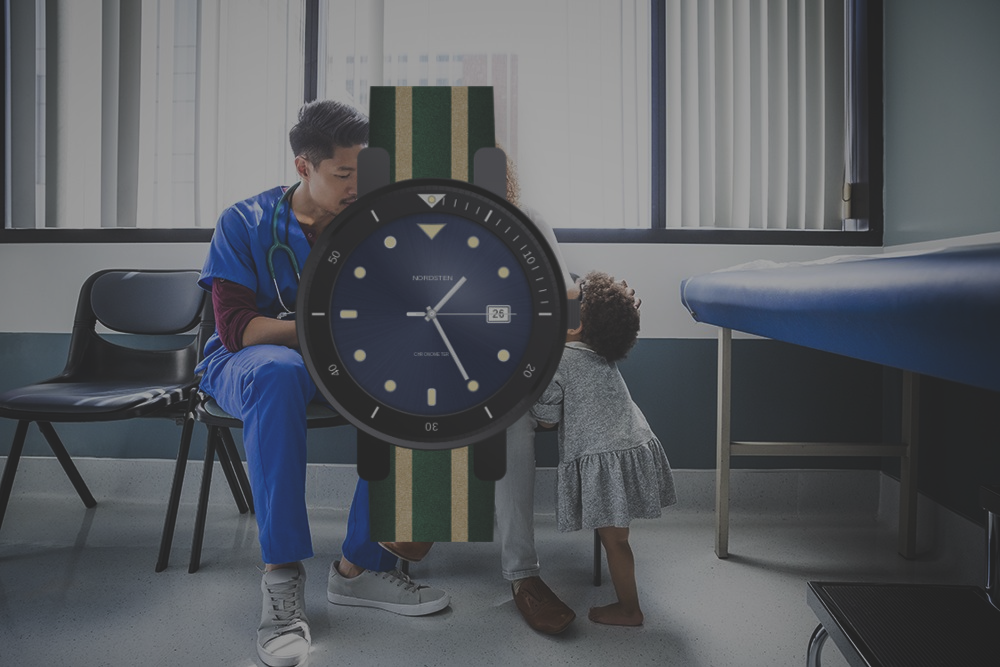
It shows {"hour": 1, "minute": 25, "second": 15}
